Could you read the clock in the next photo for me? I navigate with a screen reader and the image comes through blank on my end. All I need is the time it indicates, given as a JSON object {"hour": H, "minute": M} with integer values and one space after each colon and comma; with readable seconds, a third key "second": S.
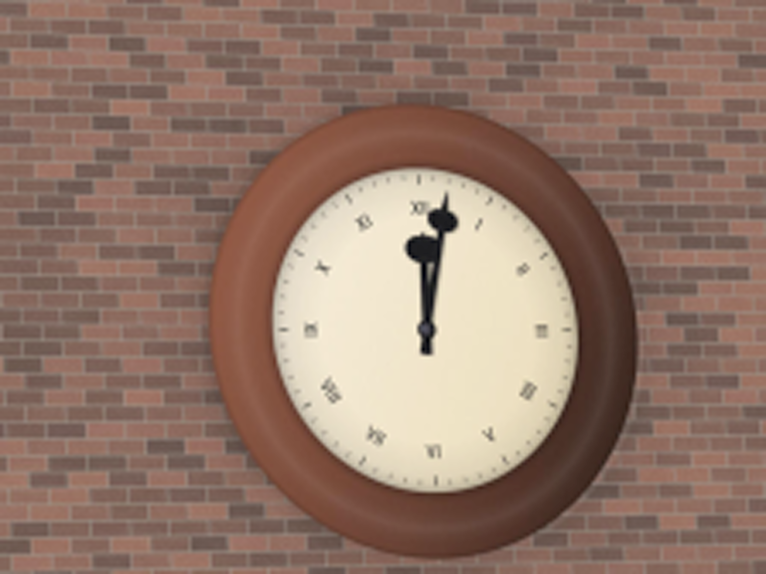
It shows {"hour": 12, "minute": 2}
